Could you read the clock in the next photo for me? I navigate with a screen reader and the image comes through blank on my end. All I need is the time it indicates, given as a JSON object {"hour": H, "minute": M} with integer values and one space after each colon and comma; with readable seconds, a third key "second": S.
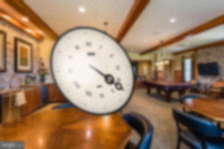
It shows {"hour": 4, "minute": 22}
